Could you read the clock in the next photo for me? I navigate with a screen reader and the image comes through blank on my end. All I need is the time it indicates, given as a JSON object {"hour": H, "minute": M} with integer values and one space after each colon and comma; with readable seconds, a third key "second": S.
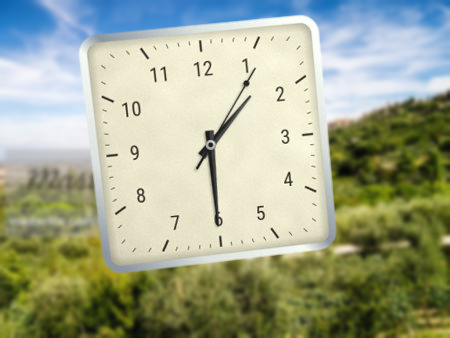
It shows {"hour": 1, "minute": 30, "second": 6}
